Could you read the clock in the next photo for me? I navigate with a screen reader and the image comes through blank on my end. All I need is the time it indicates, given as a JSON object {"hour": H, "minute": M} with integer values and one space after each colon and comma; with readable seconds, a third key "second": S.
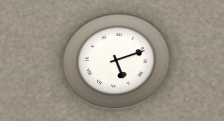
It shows {"hour": 5, "minute": 11}
